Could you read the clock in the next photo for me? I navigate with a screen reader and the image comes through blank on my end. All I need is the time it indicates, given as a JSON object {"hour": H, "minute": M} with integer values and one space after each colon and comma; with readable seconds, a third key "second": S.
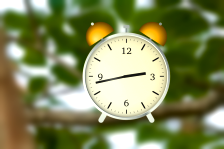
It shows {"hour": 2, "minute": 43}
